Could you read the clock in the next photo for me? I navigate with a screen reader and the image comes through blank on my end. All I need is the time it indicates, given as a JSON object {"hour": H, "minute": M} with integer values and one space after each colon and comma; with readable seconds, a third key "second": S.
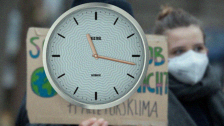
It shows {"hour": 11, "minute": 17}
